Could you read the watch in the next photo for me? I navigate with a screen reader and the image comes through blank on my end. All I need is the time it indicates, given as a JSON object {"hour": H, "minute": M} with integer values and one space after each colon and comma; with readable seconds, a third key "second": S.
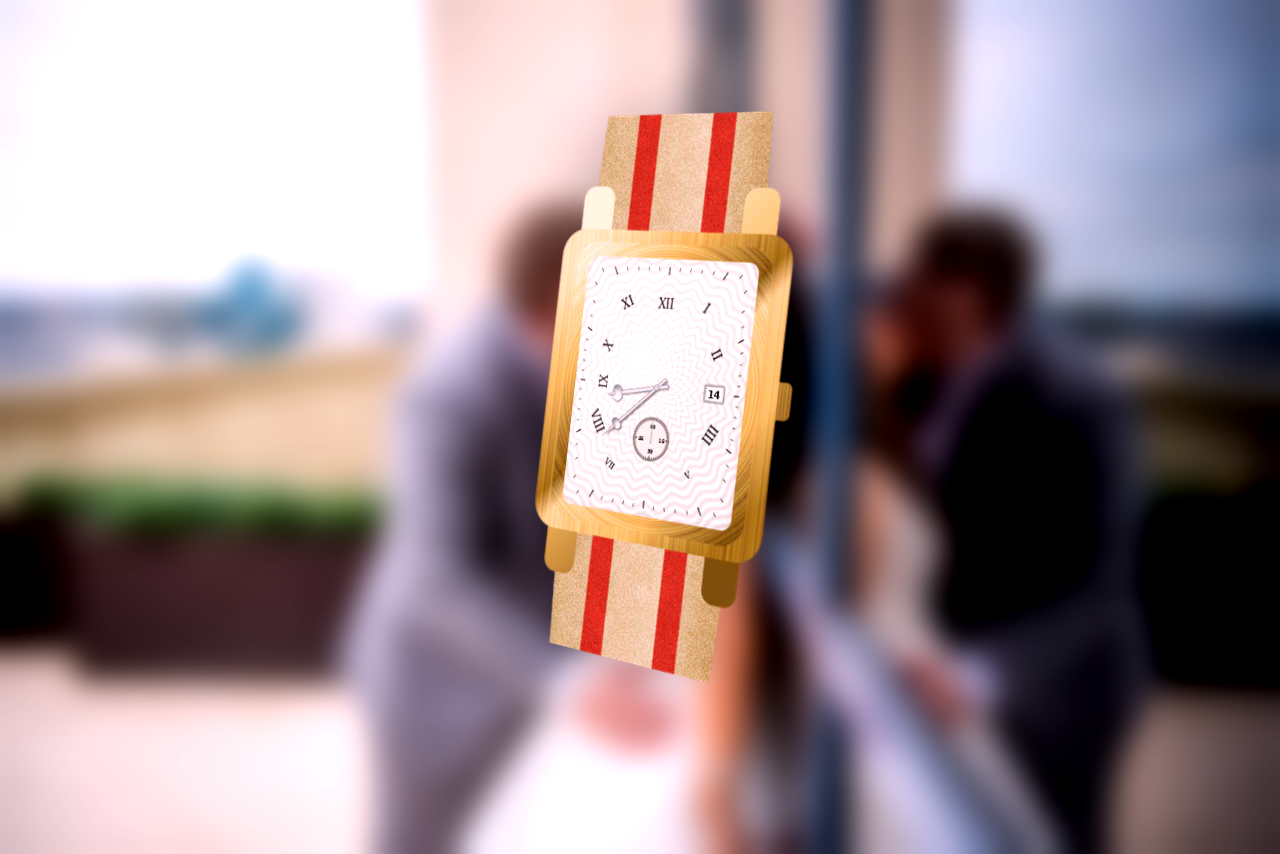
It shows {"hour": 8, "minute": 38}
